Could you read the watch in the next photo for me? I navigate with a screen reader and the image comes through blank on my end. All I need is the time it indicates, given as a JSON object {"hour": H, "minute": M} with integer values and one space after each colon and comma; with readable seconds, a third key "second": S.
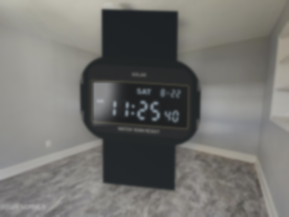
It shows {"hour": 11, "minute": 25, "second": 40}
